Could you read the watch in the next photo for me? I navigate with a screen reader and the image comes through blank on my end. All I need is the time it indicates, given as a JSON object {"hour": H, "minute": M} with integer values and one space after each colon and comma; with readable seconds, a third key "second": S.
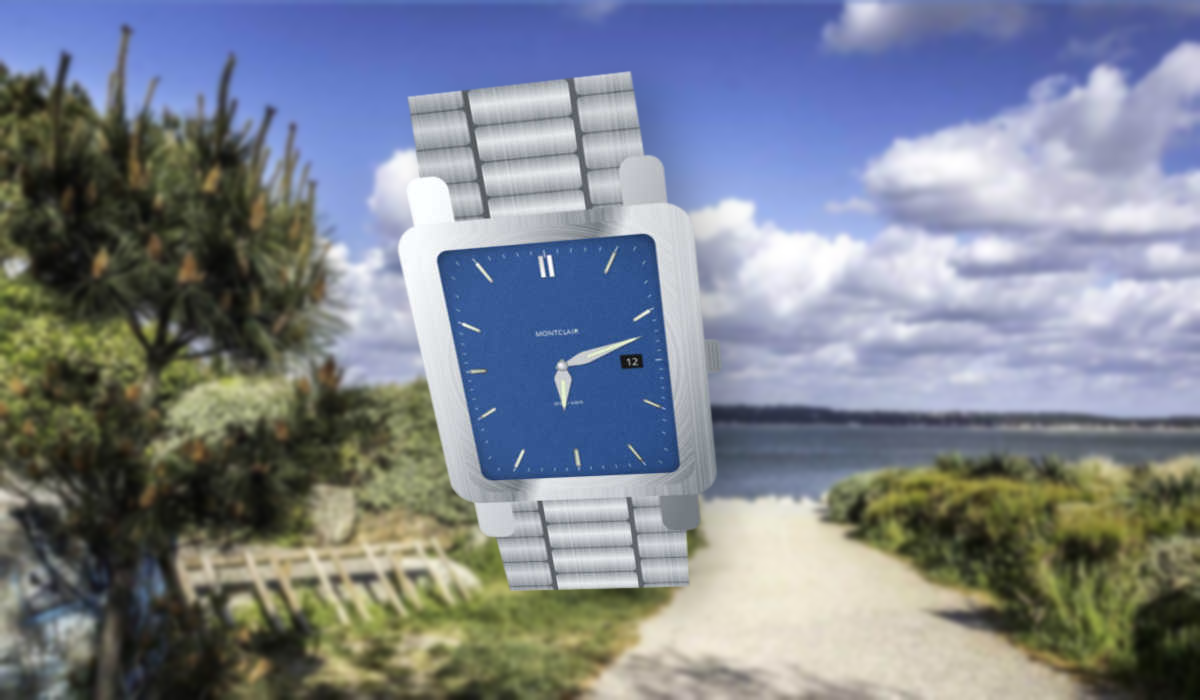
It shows {"hour": 6, "minute": 12}
